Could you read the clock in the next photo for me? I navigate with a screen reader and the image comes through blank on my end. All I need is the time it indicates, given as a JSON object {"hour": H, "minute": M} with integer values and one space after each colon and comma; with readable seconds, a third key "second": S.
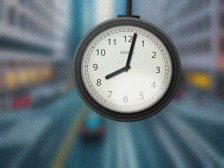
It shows {"hour": 8, "minute": 2}
